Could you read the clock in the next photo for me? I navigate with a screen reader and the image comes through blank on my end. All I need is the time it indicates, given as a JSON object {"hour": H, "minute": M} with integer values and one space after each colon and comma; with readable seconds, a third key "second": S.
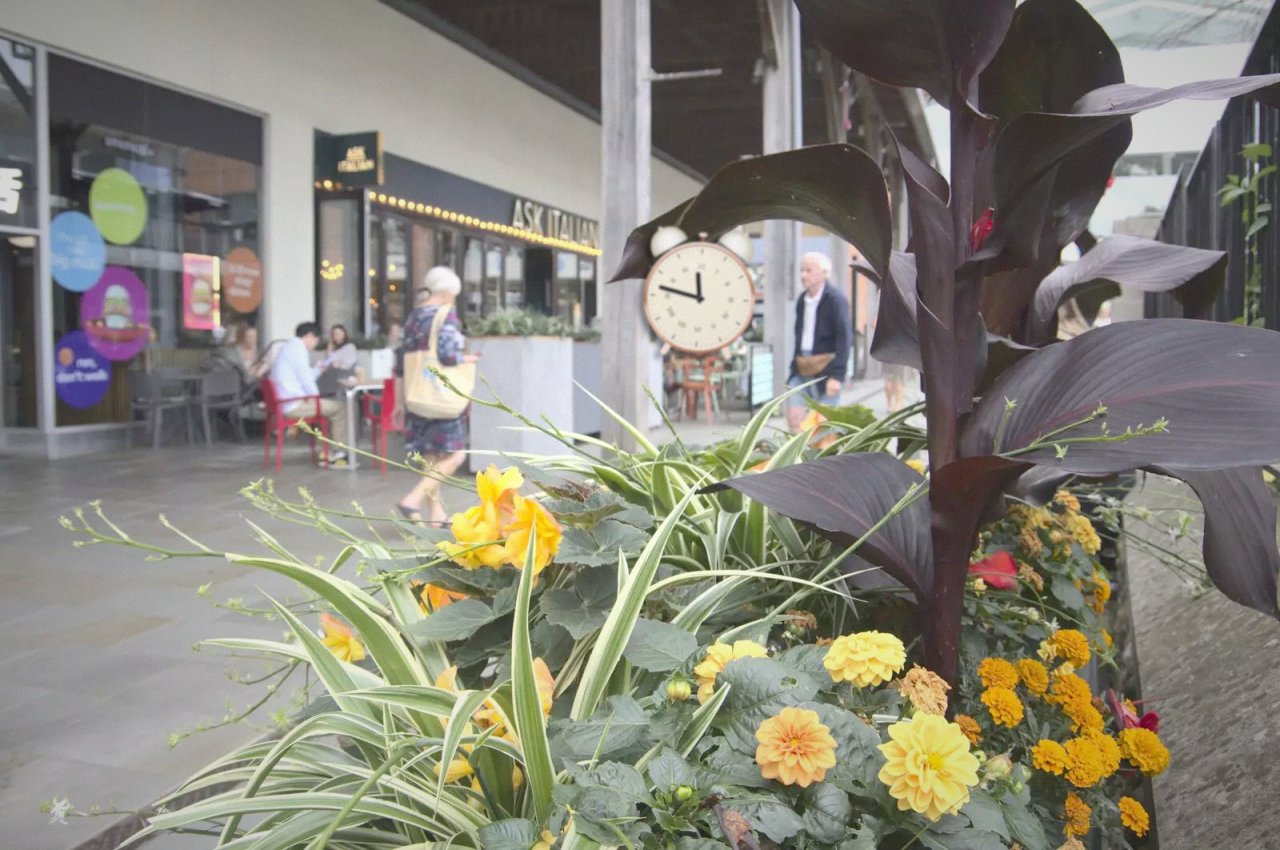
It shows {"hour": 11, "minute": 47}
